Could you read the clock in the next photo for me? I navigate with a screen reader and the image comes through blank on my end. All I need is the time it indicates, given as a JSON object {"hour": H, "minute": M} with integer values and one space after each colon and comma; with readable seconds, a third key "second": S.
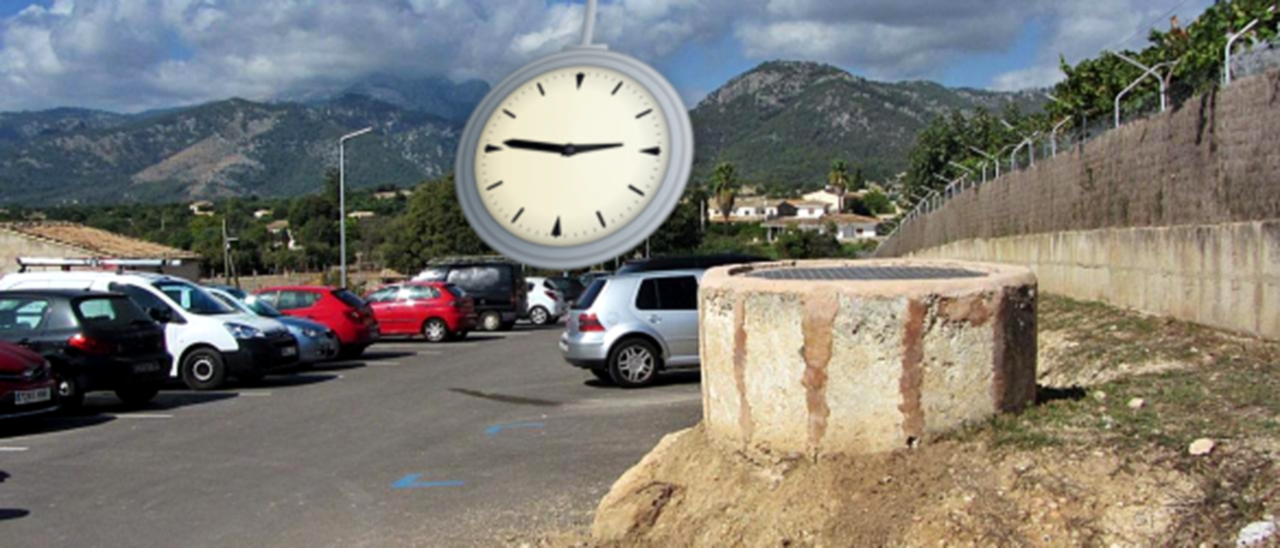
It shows {"hour": 2, "minute": 46}
